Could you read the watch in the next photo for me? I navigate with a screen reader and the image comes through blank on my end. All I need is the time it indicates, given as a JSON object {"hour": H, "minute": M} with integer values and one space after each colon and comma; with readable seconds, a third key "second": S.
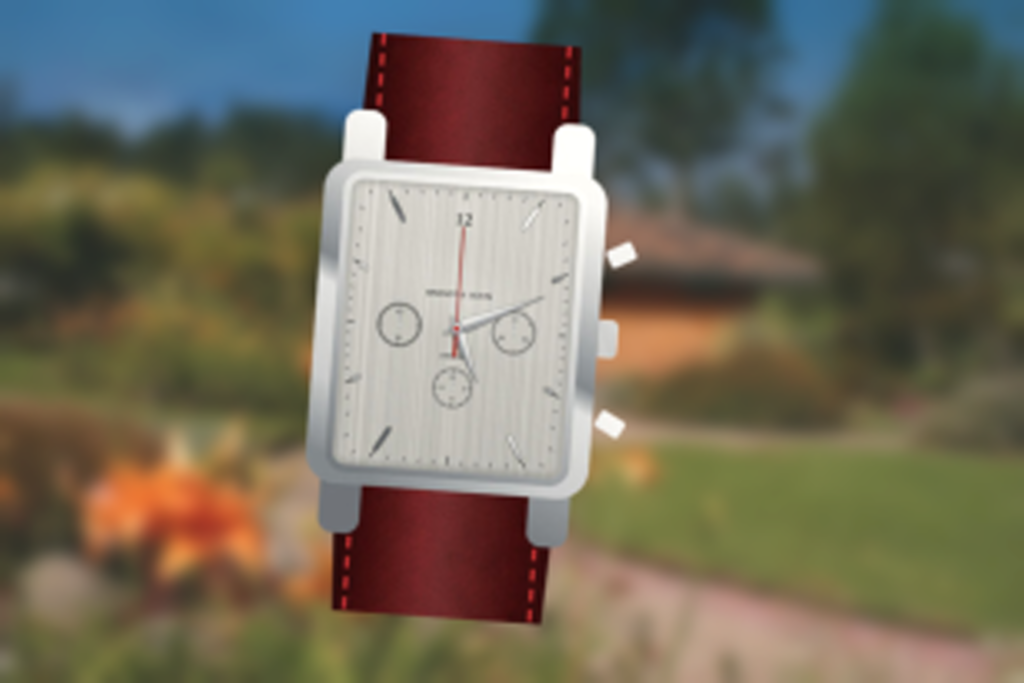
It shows {"hour": 5, "minute": 11}
